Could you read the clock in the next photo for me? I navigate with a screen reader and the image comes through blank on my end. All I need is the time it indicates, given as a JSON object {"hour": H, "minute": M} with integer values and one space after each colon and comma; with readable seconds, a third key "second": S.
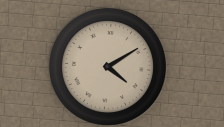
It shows {"hour": 4, "minute": 9}
